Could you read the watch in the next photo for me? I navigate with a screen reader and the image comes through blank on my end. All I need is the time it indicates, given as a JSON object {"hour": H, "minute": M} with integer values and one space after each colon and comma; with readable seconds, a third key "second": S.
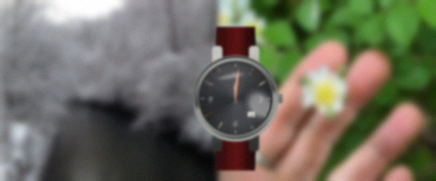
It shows {"hour": 12, "minute": 1}
